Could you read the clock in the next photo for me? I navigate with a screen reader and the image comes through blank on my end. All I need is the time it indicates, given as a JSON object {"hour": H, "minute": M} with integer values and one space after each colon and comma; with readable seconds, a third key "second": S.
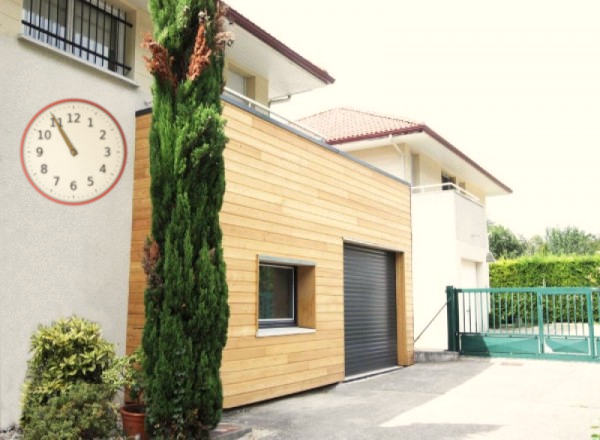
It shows {"hour": 10, "minute": 55}
